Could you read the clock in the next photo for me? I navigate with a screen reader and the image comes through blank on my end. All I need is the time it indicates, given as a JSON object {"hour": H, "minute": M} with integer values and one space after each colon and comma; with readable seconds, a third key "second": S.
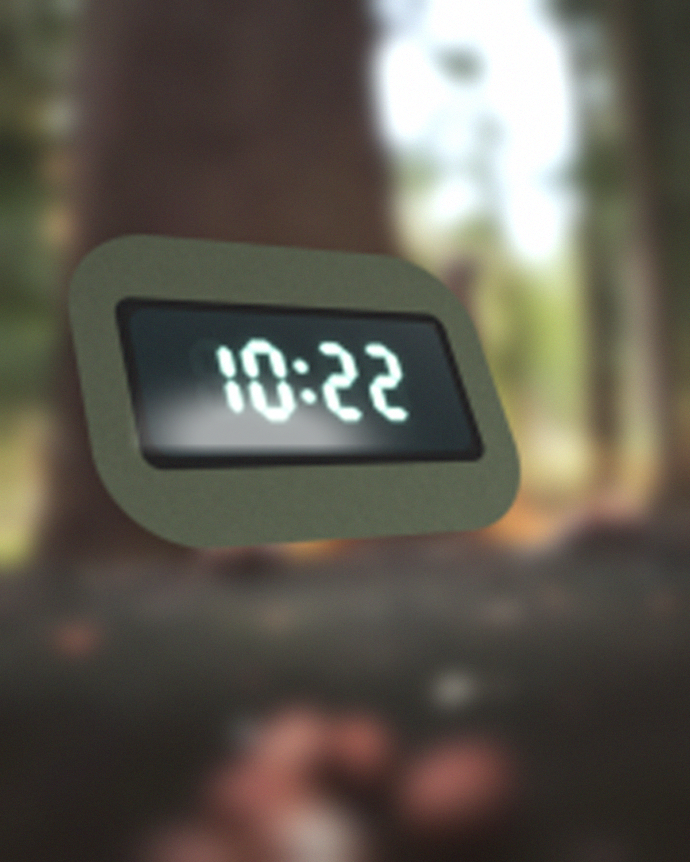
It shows {"hour": 10, "minute": 22}
